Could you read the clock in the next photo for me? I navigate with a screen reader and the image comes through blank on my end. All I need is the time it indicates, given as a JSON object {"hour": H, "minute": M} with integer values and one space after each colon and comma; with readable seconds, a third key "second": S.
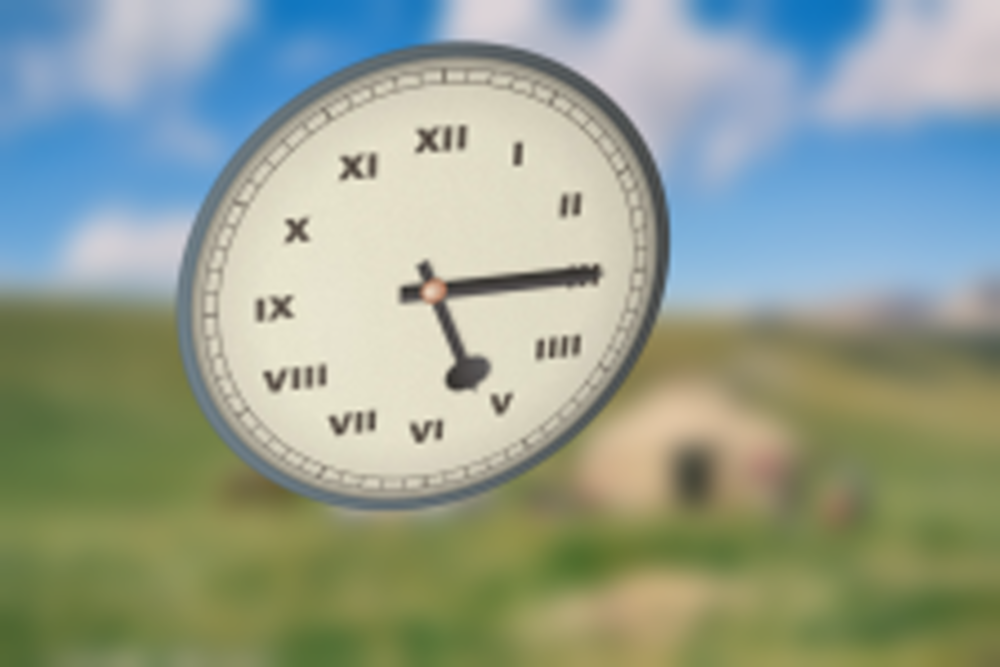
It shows {"hour": 5, "minute": 15}
